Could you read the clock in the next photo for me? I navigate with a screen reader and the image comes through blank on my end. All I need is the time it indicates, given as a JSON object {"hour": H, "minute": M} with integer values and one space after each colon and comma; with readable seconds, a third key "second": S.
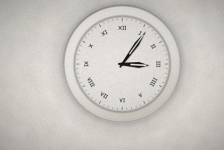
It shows {"hour": 3, "minute": 6}
